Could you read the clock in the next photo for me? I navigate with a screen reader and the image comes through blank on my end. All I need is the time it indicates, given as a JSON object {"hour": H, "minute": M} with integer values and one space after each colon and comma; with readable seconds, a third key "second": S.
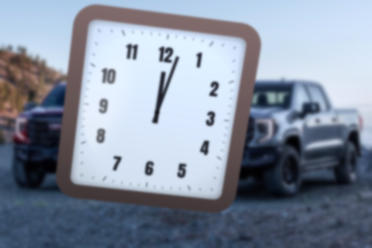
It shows {"hour": 12, "minute": 2}
